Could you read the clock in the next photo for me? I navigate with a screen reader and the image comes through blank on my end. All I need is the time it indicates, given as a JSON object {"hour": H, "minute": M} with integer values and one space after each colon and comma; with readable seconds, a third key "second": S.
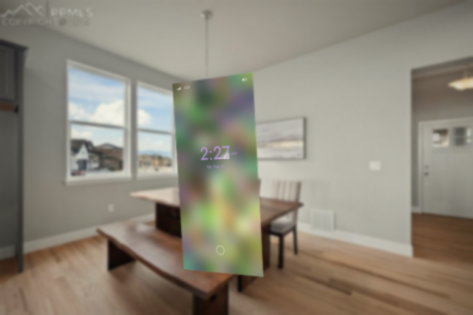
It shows {"hour": 2, "minute": 27}
